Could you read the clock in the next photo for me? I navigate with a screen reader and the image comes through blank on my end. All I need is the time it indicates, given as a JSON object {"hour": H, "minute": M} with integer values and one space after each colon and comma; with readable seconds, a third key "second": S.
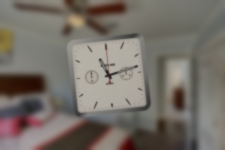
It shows {"hour": 11, "minute": 13}
